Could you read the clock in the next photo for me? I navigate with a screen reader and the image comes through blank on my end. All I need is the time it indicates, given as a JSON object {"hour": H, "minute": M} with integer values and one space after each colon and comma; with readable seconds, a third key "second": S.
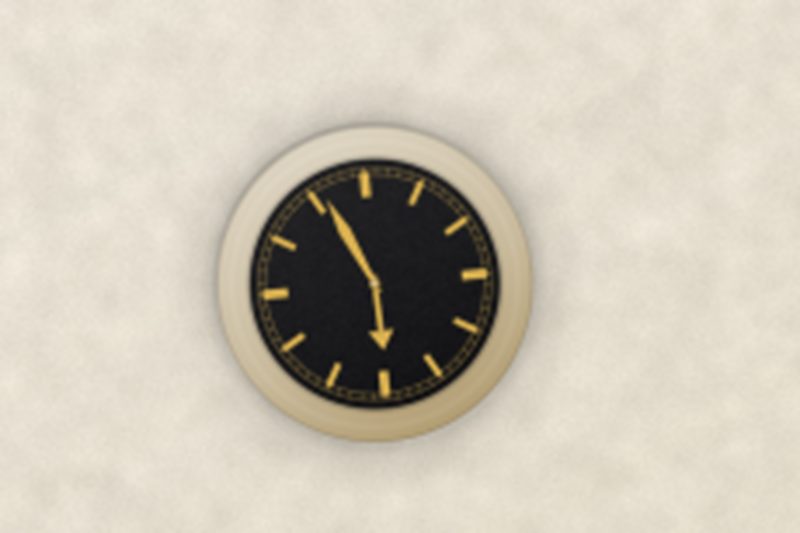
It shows {"hour": 5, "minute": 56}
